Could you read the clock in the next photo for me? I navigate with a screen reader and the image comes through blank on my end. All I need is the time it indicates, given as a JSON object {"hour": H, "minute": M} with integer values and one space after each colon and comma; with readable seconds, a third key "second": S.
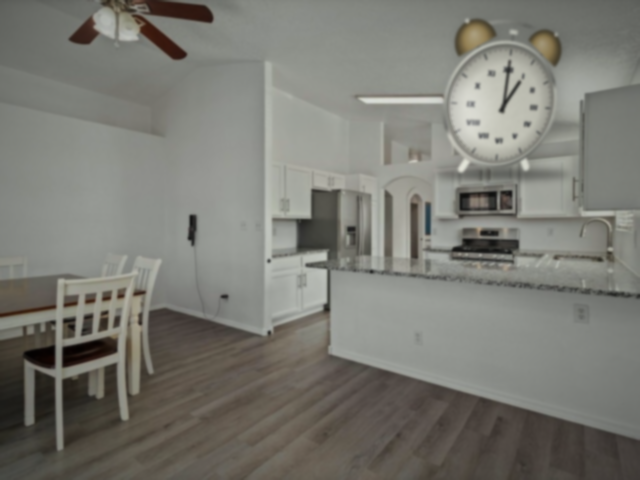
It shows {"hour": 1, "minute": 0}
